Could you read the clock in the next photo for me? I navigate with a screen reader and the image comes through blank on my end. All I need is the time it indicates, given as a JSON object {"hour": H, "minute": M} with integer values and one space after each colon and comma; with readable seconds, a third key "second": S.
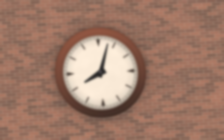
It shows {"hour": 8, "minute": 3}
